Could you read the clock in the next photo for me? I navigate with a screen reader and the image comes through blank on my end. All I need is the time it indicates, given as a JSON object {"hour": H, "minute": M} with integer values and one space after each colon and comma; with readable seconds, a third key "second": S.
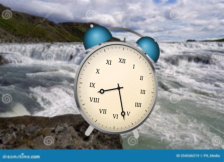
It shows {"hour": 8, "minute": 27}
